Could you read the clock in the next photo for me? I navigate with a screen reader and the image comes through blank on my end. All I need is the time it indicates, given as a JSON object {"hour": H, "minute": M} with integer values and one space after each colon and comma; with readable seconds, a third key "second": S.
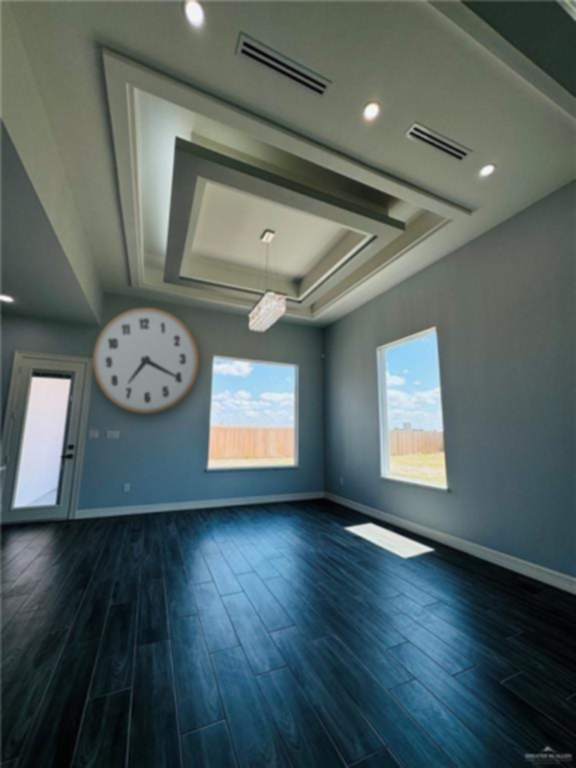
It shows {"hour": 7, "minute": 20}
